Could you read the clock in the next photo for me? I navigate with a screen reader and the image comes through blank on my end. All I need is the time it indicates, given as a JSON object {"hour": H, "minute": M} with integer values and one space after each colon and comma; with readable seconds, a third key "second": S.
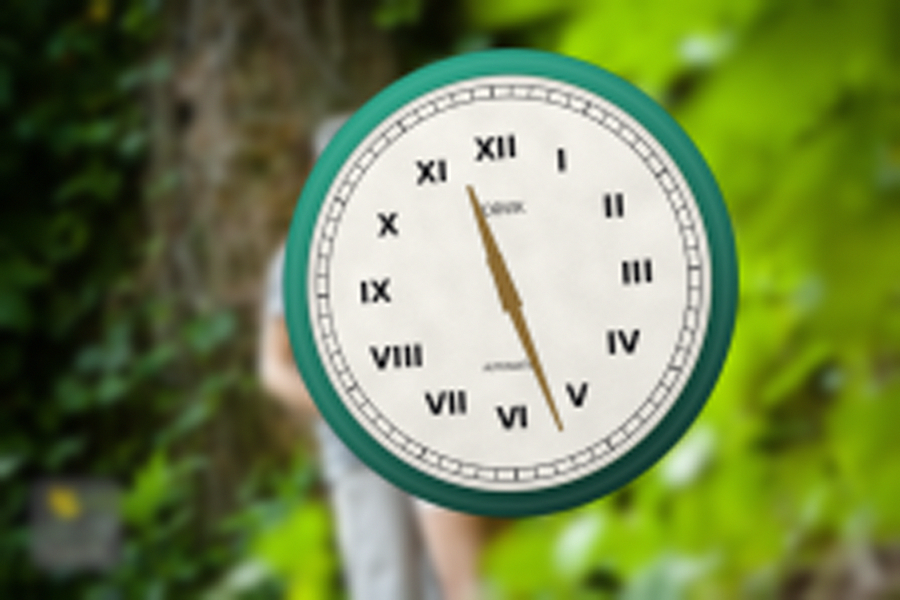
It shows {"hour": 11, "minute": 27}
